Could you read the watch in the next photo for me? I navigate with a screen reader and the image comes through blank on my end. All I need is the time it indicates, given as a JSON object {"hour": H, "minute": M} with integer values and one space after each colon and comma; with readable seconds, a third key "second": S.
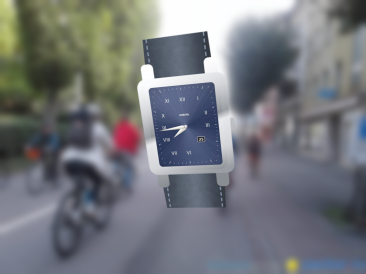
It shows {"hour": 7, "minute": 44}
